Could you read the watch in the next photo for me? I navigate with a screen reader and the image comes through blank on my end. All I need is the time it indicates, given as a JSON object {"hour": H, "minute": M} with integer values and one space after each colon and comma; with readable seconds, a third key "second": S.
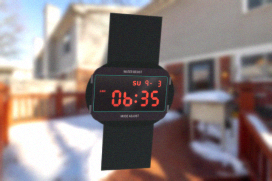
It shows {"hour": 6, "minute": 35}
